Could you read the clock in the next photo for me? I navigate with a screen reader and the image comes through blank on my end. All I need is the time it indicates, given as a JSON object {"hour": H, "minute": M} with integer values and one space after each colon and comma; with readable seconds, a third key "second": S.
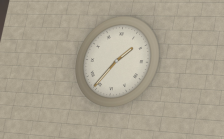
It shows {"hour": 1, "minute": 36}
